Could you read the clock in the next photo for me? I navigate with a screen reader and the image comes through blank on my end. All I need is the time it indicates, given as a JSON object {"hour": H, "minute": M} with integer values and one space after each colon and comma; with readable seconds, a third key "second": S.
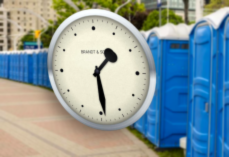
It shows {"hour": 1, "minute": 29}
